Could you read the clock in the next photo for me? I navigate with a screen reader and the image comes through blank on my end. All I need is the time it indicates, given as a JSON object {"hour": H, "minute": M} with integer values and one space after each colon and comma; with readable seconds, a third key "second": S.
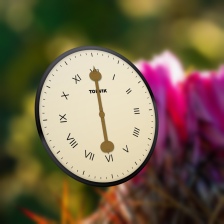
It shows {"hour": 6, "minute": 0}
